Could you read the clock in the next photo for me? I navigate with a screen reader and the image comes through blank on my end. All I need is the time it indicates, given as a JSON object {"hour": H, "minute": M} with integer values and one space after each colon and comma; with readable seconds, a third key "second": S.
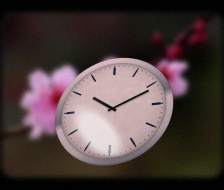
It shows {"hour": 10, "minute": 11}
